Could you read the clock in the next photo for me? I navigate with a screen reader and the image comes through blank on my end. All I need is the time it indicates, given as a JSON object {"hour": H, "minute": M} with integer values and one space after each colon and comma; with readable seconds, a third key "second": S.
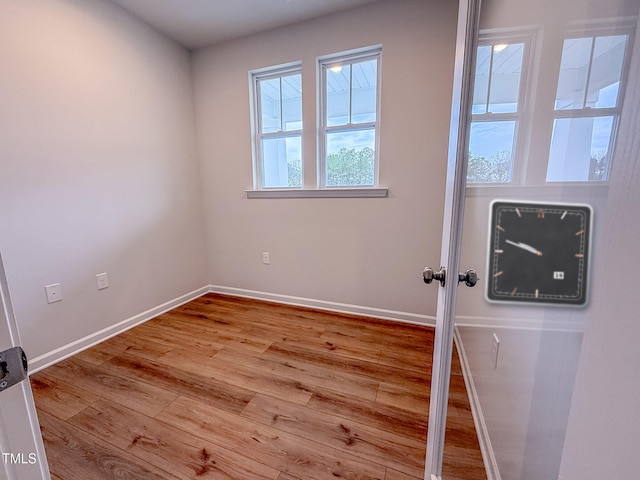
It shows {"hour": 9, "minute": 48}
